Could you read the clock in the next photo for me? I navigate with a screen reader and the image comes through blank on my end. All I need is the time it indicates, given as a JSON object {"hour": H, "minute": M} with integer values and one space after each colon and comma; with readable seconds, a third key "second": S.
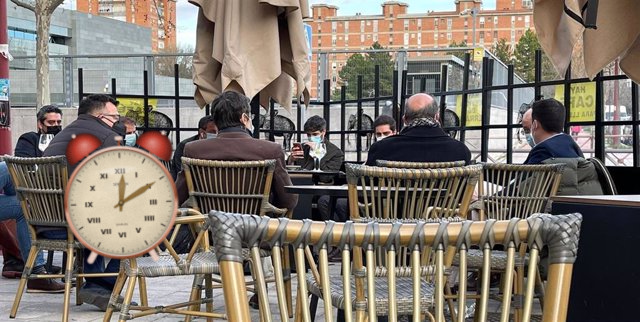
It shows {"hour": 12, "minute": 10}
